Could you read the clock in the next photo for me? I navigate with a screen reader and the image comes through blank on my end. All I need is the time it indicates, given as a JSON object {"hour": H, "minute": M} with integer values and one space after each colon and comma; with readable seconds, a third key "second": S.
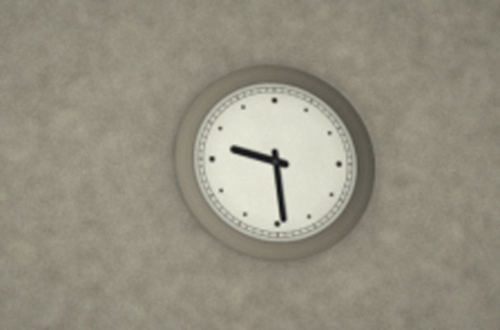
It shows {"hour": 9, "minute": 29}
